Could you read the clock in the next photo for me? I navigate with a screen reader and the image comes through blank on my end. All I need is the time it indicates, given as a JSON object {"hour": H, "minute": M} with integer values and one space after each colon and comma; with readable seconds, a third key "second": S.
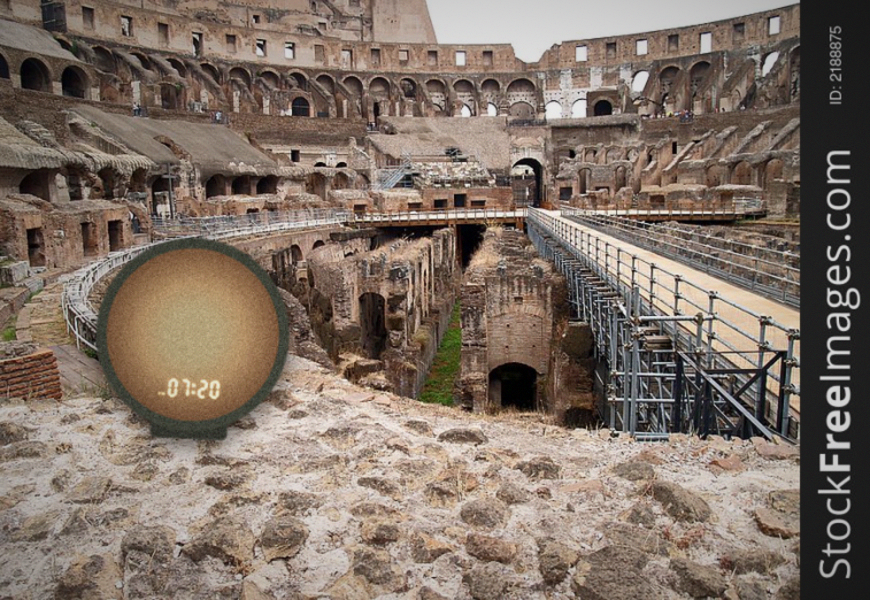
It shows {"hour": 7, "minute": 20}
